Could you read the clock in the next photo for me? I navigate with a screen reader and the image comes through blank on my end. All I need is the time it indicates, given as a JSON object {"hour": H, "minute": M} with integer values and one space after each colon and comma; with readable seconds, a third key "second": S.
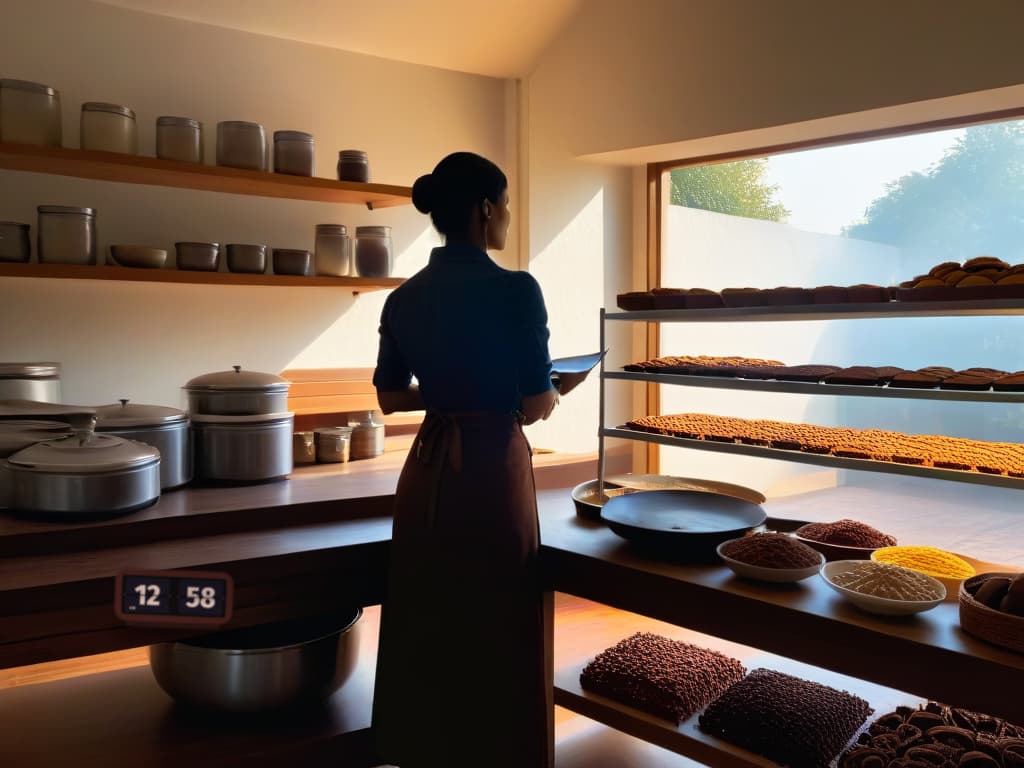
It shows {"hour": 12, "minute": 58}
